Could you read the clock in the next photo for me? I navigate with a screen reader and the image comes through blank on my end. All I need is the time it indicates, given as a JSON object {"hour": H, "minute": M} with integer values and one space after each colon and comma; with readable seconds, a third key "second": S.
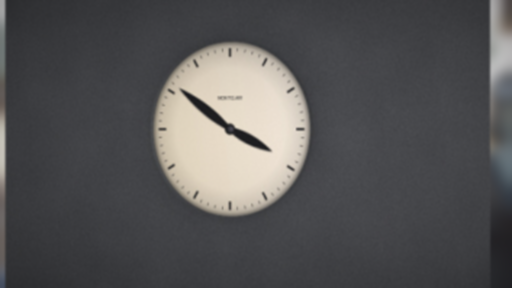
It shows {"hour": 3, "minute": 51}
